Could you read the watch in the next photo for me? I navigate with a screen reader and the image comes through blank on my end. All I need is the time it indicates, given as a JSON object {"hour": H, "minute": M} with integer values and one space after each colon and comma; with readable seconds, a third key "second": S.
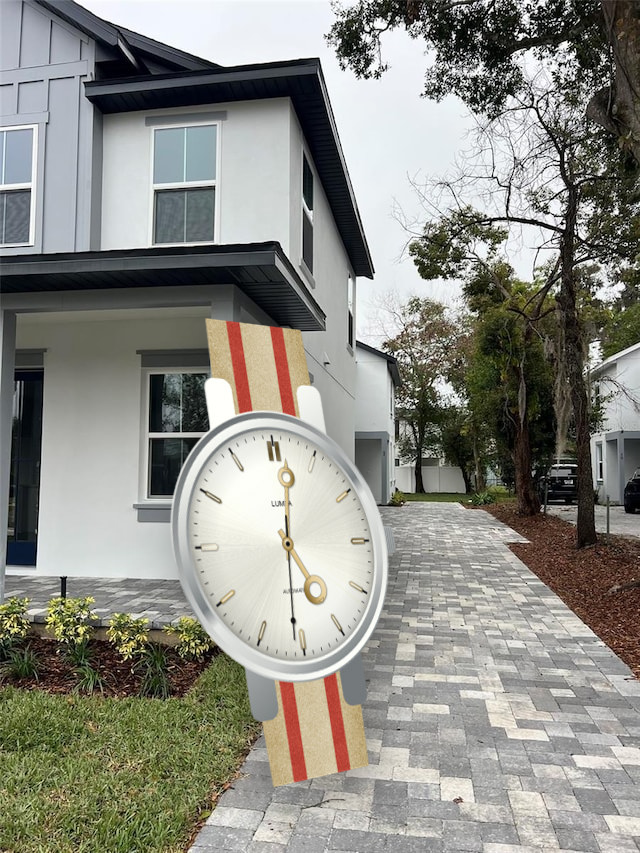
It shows {"hour": 5, "minute": 1, "second": 31}
